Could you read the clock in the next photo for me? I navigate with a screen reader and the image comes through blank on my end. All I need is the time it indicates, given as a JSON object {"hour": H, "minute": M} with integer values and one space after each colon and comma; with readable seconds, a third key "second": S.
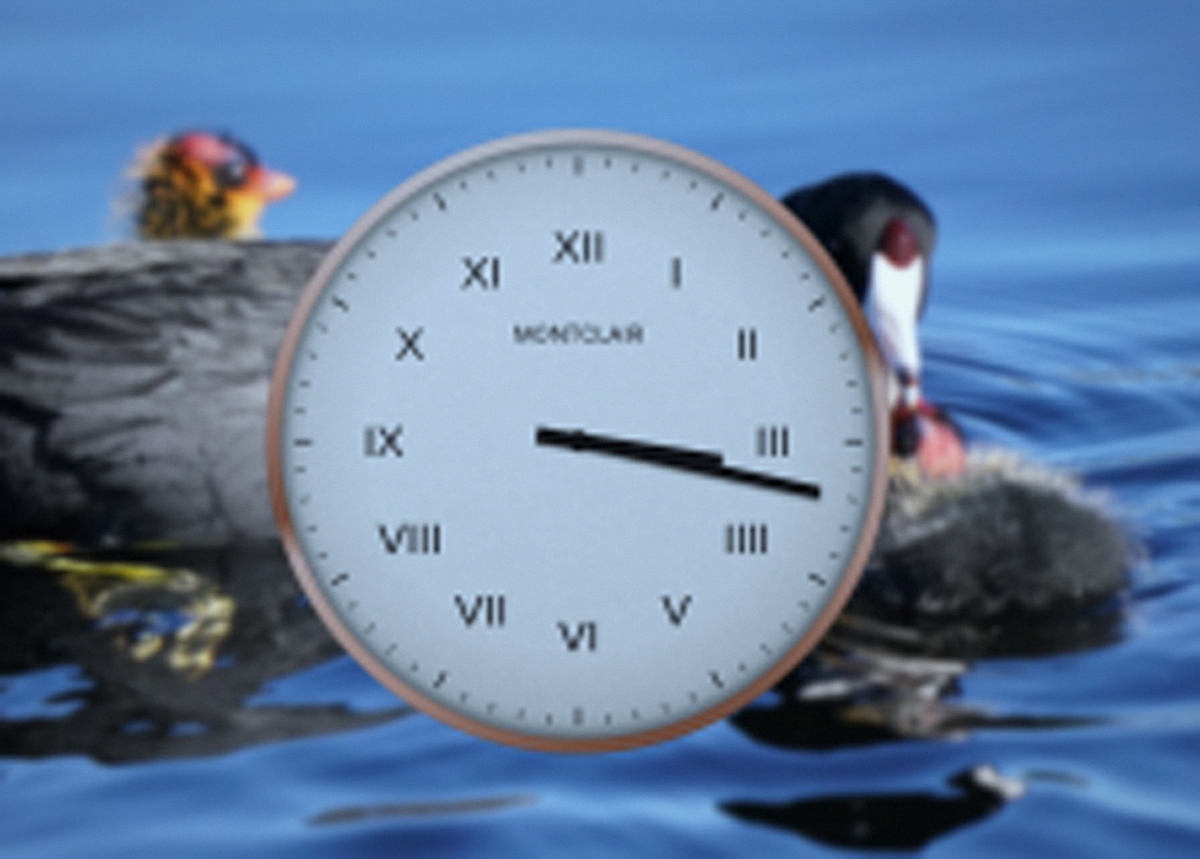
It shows {"hour": 3, "minute": 17}
